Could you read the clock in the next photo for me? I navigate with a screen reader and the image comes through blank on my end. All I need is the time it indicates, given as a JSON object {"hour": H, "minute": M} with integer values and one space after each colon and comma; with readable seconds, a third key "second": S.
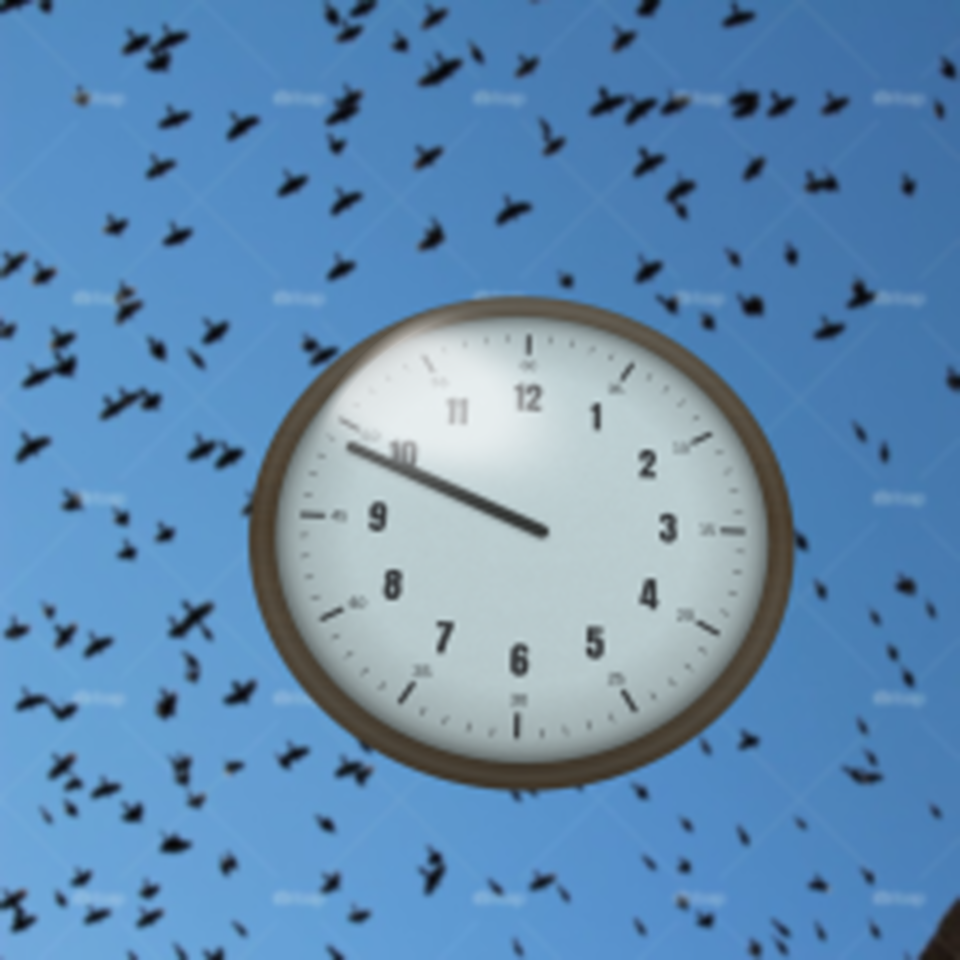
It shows {"hour": 9, "minute": 49}
